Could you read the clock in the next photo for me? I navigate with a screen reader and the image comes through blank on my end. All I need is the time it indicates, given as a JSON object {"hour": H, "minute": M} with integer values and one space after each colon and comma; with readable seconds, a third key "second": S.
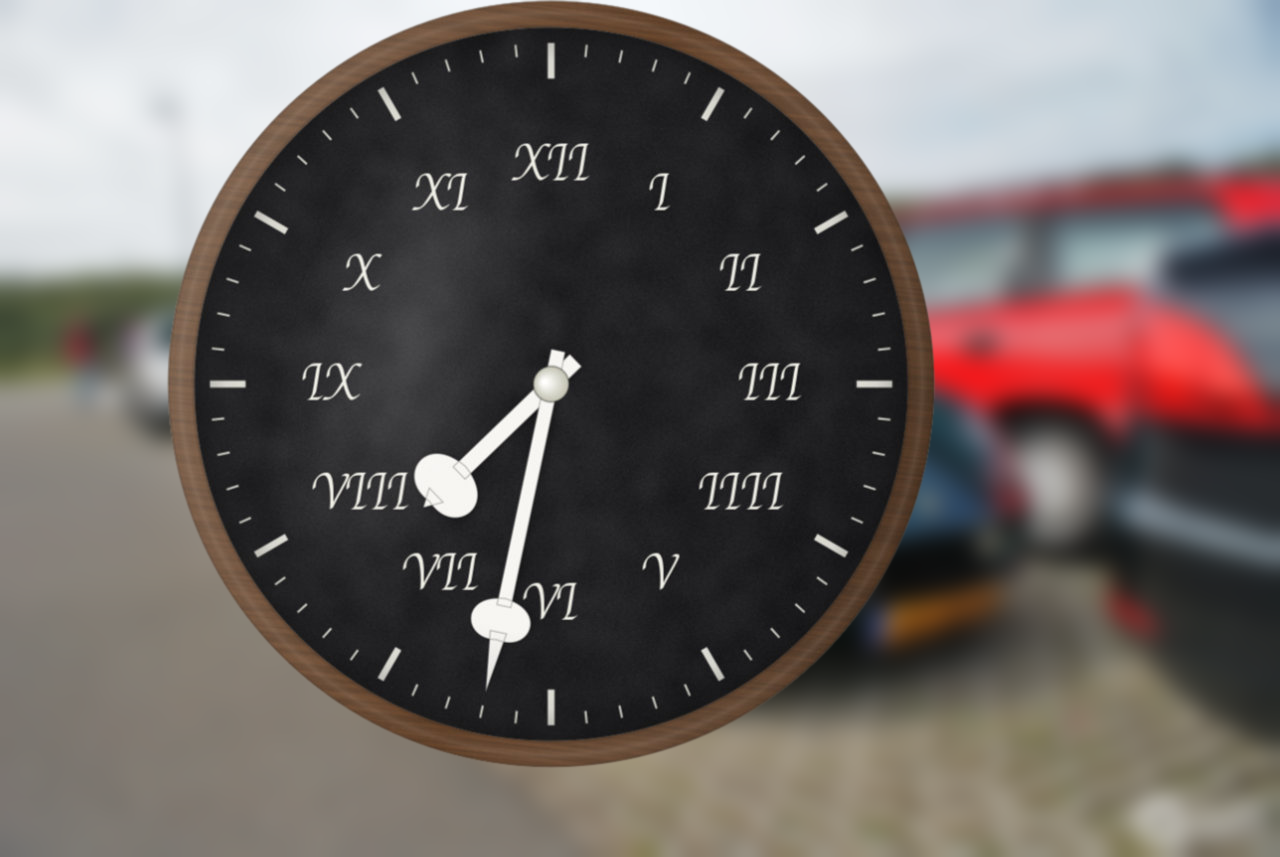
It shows {"hour": 7, "minute": 32}
